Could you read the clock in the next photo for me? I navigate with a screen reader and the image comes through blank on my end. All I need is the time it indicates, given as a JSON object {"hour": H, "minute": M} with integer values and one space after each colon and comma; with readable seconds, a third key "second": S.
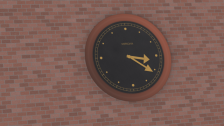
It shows {"hour": 3, "minute": 21}
